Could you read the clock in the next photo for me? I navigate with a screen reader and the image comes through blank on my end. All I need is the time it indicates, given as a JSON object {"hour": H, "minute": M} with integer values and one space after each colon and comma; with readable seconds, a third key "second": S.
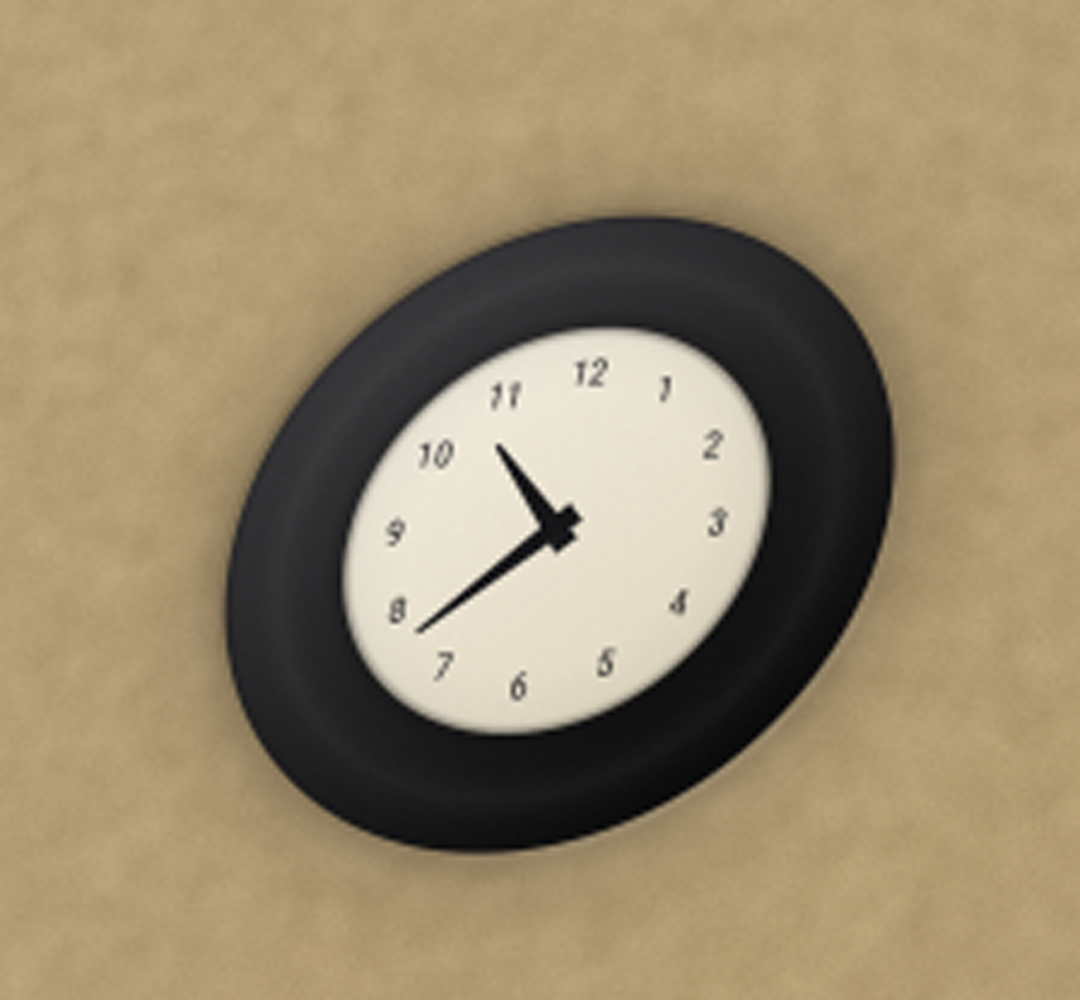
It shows {"hour": 10, "minute": 38}
